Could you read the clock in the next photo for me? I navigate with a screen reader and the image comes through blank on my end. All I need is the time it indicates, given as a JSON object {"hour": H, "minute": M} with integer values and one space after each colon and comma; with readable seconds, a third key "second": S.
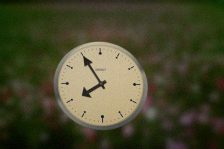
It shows {"hour": 7, "minute": 55}
